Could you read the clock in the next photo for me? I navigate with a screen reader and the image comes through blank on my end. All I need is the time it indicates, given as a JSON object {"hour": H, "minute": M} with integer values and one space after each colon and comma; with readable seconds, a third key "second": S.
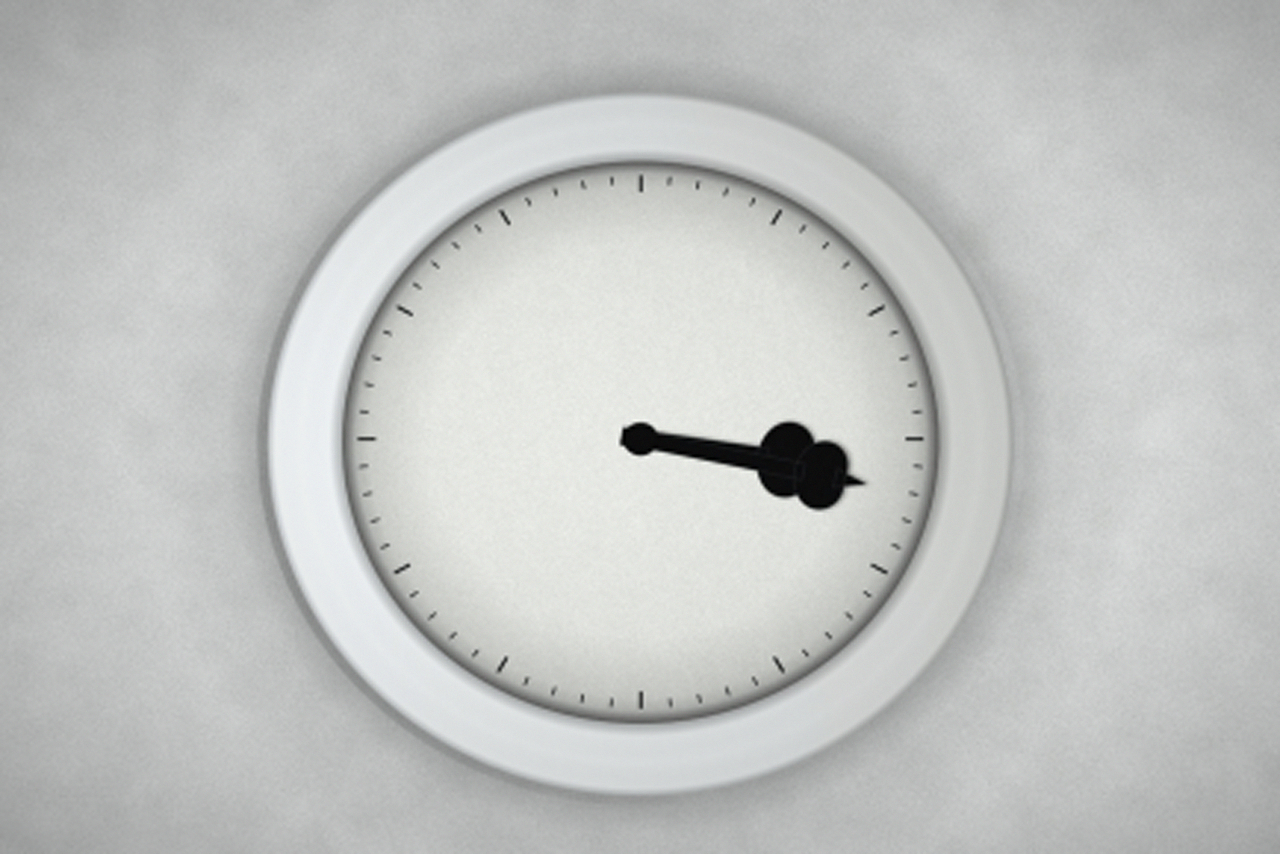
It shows {"hour": 3, "minute": 17}
